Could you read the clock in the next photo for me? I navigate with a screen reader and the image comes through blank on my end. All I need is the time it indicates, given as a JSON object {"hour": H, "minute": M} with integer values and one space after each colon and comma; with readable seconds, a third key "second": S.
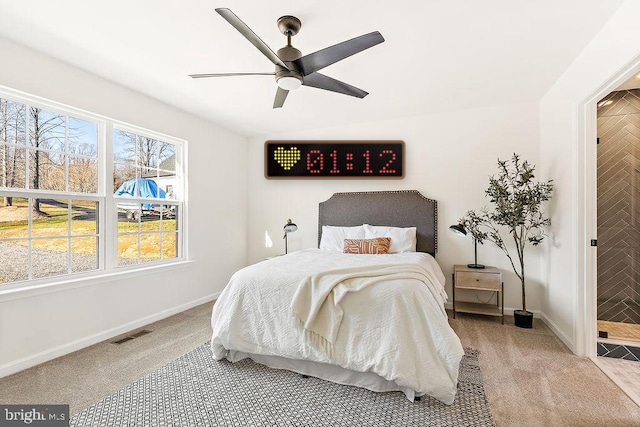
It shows {"hour": 1, "minute": 12}
